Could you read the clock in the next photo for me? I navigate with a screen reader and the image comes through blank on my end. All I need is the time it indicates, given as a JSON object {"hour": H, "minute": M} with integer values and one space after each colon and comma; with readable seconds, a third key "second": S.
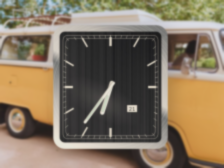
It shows {"hour": 6, "minute": 36}
